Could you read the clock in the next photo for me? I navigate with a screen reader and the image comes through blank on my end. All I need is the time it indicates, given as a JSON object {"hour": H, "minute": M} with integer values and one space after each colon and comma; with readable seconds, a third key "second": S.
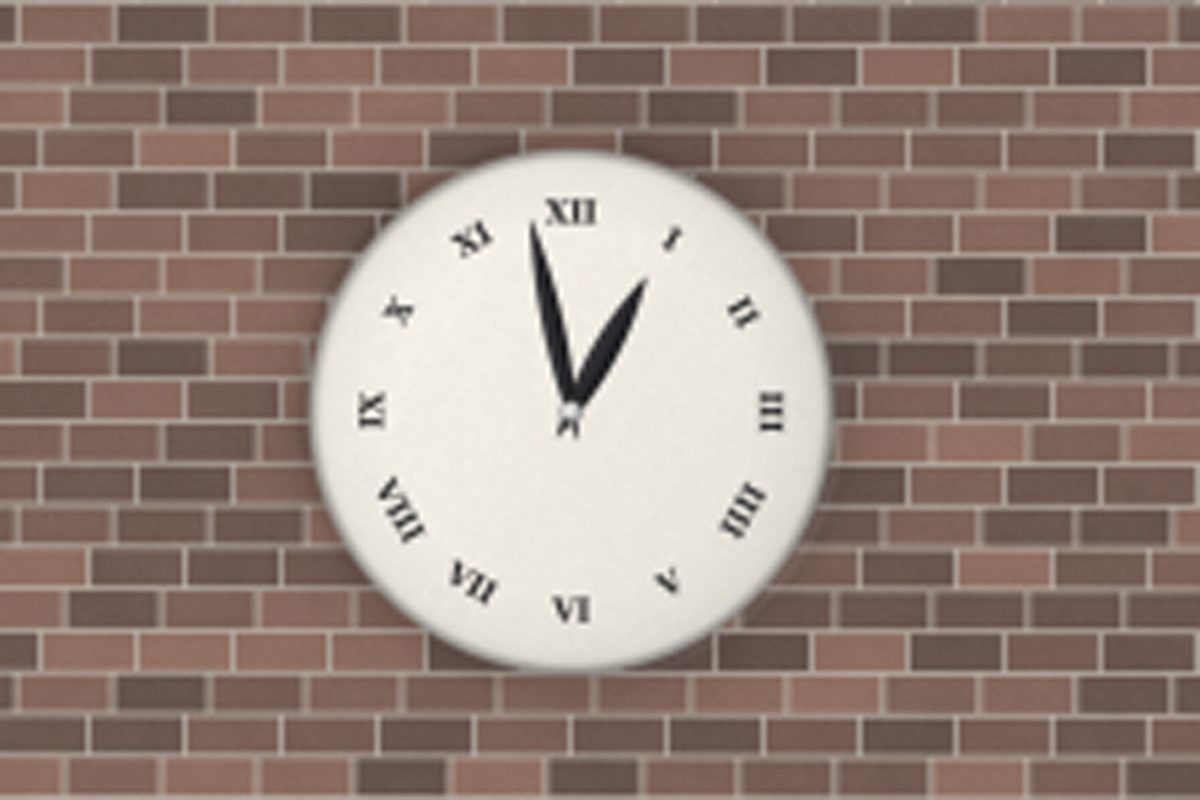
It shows {"hour": 12, "minute": 58}
